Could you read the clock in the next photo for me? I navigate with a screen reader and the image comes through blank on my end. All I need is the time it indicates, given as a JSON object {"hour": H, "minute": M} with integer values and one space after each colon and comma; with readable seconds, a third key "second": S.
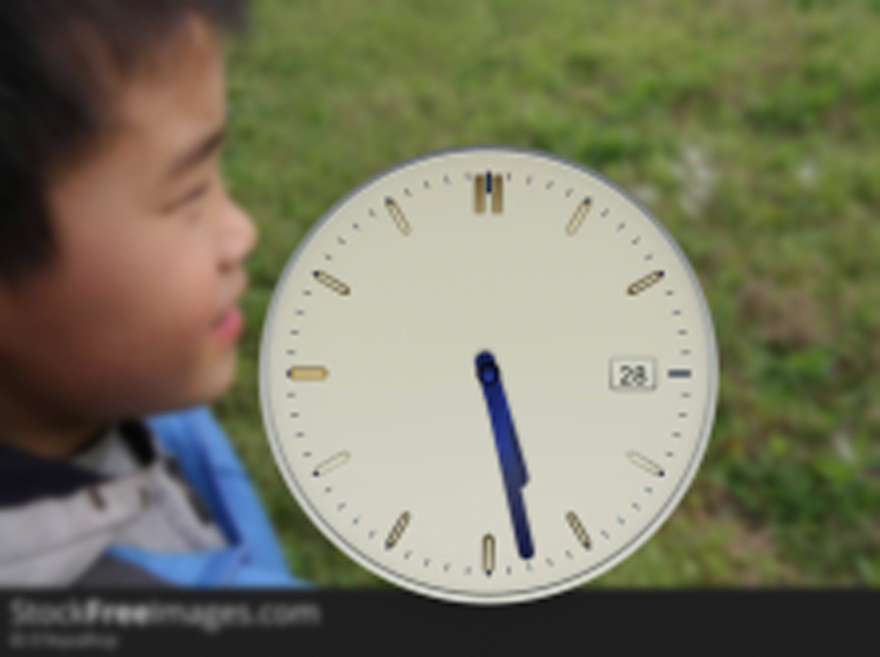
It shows {"hour": 5, "minute": 28}
